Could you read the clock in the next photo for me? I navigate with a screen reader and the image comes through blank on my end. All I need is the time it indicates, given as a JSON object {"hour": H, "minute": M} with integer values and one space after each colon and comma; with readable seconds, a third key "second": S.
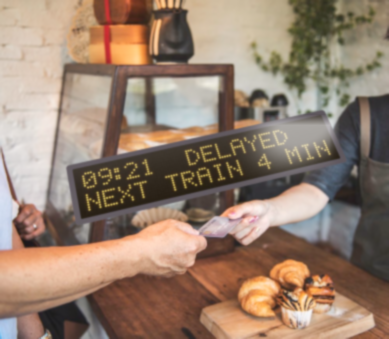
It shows {"hour": 9, "minute": 21}
